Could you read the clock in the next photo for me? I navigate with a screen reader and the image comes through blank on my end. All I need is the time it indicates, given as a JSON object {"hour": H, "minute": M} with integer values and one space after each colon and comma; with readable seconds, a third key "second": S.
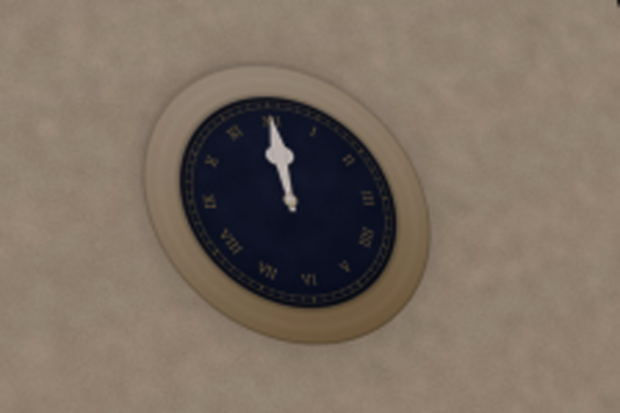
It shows {"hour": 12, "minute": 0}
